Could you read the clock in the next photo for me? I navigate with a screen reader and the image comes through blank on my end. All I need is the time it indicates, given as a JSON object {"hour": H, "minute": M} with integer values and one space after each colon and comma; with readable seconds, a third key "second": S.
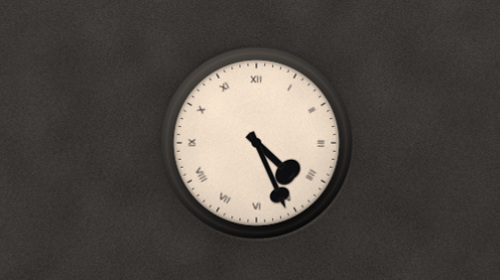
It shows {"hour": 4, "minute": 26}
